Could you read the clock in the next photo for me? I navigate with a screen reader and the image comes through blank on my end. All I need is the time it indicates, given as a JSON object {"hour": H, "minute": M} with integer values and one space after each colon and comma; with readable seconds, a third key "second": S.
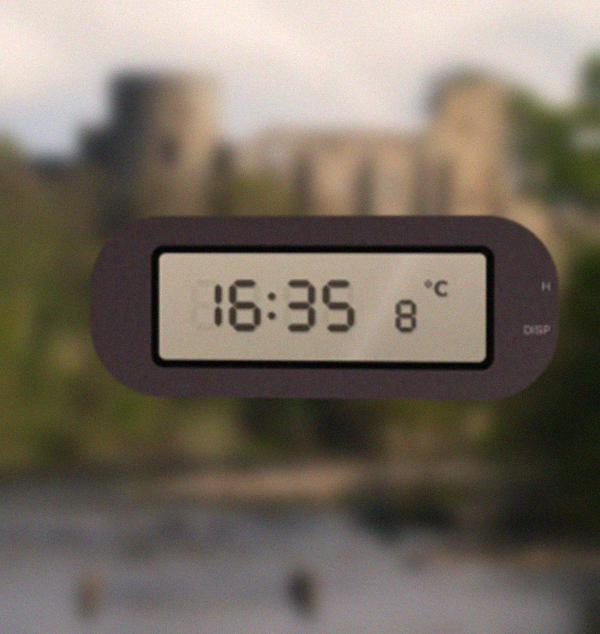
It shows {"hour": 16, "minute": 35}
